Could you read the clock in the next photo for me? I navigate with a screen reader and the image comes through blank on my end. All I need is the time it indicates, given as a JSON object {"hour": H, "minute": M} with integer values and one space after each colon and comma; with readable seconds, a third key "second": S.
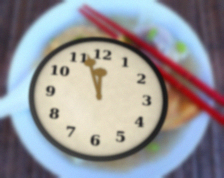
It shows {"hour": 11, "minute": 57}
